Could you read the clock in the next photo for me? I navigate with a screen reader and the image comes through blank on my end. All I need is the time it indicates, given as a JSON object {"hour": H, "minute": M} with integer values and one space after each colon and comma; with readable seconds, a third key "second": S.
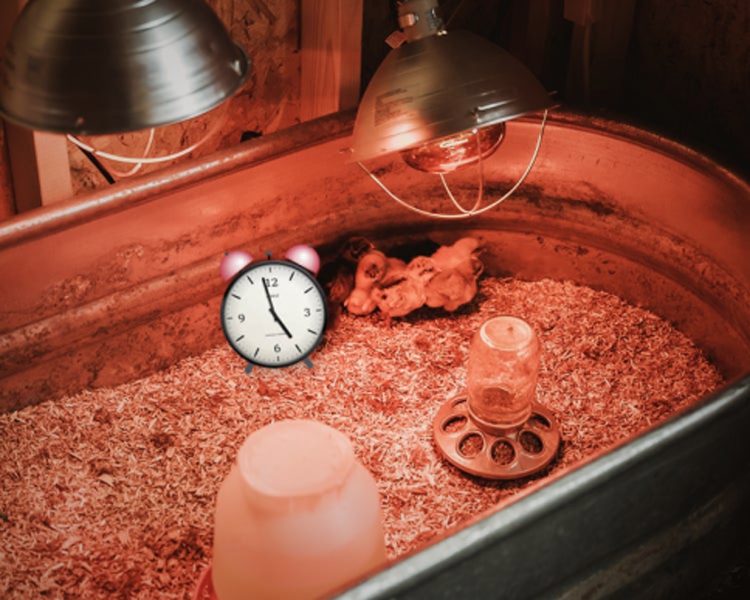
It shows {"hour": 4, "minute": 58}
